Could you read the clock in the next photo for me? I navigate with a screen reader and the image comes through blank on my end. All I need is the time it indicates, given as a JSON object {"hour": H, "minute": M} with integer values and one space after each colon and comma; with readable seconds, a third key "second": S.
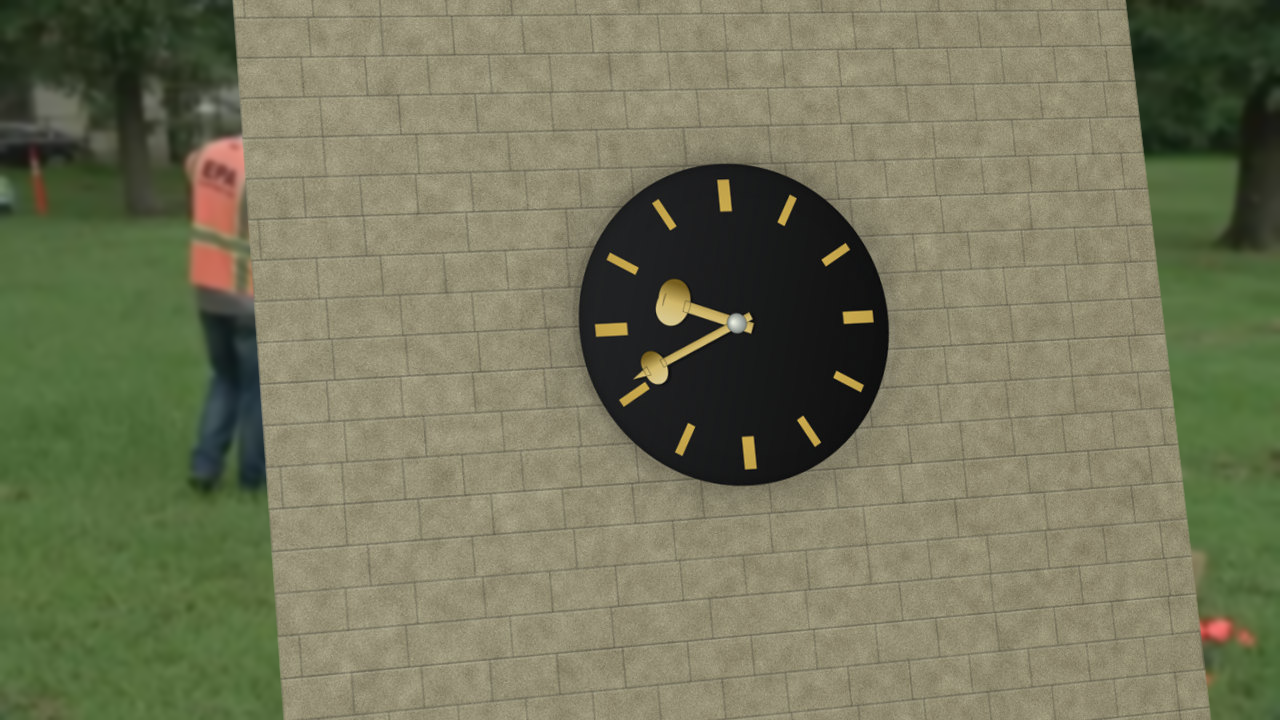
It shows {"hour": 9, "minute": 41}
